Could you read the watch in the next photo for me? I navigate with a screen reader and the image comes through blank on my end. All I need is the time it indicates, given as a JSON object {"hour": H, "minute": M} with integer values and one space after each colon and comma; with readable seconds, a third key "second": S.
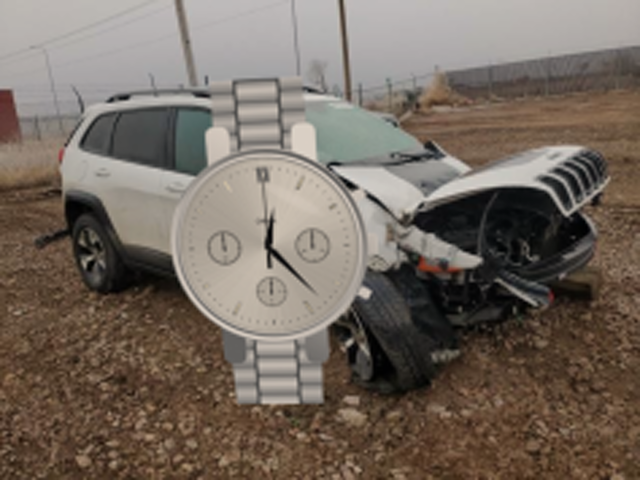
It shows {"hour": 12, "minute": 23}
